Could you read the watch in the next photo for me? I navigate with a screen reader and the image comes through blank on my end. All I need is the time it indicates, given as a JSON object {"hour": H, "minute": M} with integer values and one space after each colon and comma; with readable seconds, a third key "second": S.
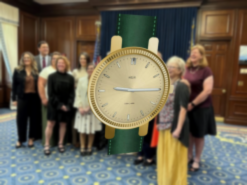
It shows {"hour": 9, "minute": 15}
